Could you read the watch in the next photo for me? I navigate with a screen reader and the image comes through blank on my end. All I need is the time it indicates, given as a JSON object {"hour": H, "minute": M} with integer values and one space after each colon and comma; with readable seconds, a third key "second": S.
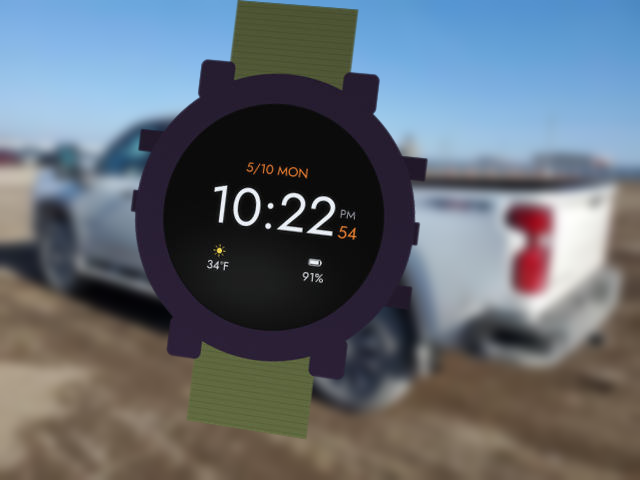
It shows {"hour": 10, "minute": 22, "second": 54}
